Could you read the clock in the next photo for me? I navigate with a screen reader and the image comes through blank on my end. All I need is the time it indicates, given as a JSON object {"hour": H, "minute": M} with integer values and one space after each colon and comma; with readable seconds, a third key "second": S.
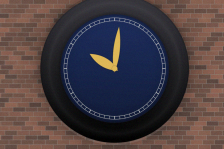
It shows {"hour": 10, "minute": 1}
